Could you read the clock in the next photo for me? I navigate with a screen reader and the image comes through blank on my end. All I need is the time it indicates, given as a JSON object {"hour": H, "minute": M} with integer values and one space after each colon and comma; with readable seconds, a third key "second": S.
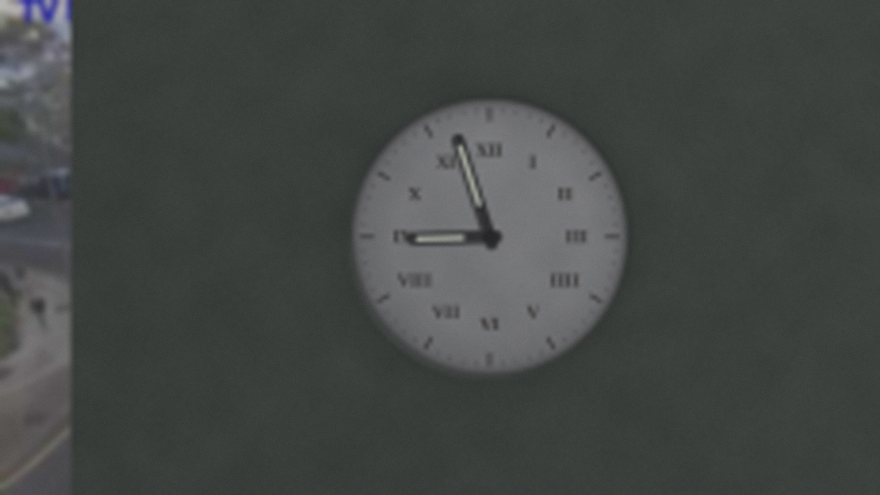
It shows {"hour": 8, "minute": 57}
